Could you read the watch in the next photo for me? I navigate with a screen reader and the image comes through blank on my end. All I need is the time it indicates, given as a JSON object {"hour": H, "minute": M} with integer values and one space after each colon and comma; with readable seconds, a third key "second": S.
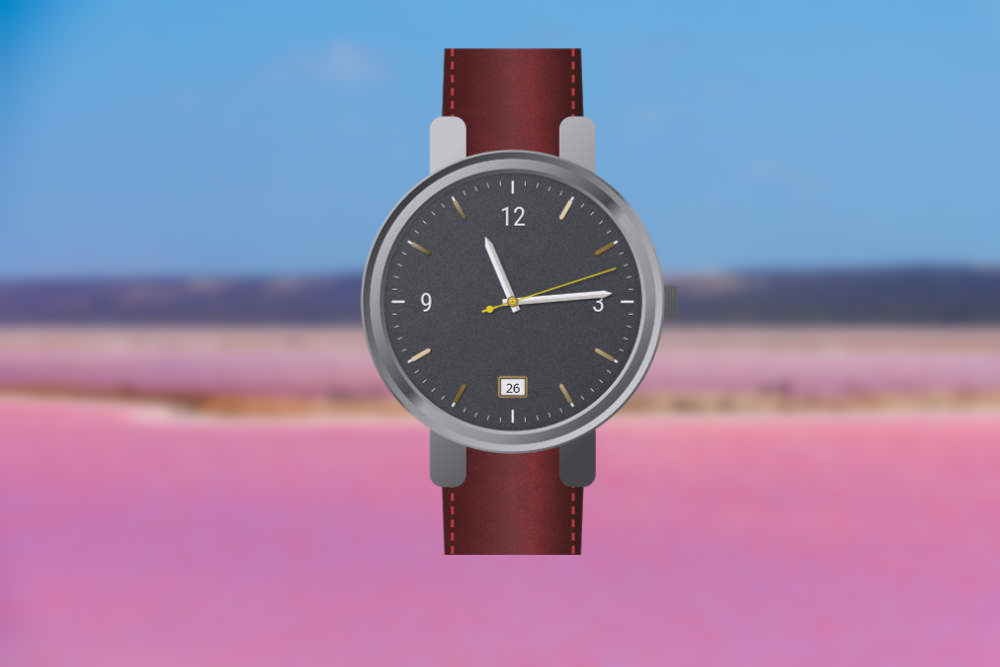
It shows {"hour": 11, "minute": 14, "second": 12}
